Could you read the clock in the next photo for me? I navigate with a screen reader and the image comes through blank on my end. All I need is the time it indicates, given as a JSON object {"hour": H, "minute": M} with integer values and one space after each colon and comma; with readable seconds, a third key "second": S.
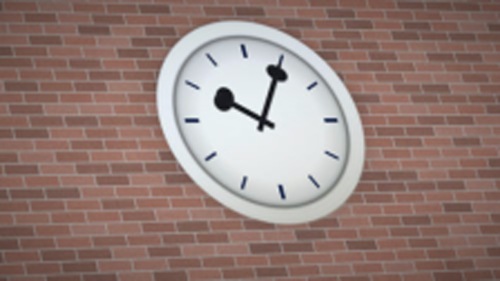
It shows {"hour": 10, "minute": 5}
